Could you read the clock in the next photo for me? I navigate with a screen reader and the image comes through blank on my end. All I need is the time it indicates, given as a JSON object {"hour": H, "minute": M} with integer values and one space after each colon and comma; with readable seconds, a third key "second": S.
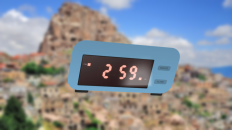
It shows {"hour": 2, "minute": 59}
